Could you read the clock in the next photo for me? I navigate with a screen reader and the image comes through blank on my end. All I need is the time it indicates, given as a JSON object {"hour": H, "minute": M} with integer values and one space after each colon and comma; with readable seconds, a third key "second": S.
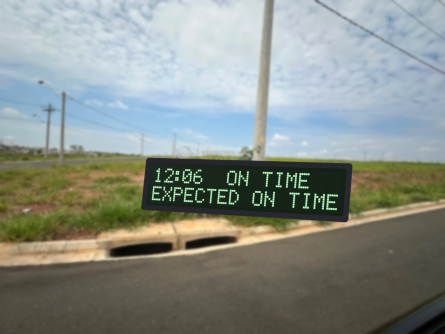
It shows {"hour": 12, "minute": 6}
